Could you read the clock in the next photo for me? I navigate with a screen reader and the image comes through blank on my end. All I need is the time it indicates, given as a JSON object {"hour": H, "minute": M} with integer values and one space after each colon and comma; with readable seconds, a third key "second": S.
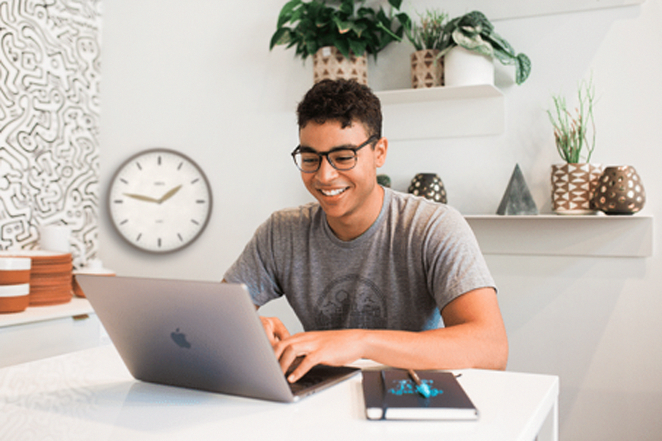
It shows {"hour": 1, "minute": 47}
